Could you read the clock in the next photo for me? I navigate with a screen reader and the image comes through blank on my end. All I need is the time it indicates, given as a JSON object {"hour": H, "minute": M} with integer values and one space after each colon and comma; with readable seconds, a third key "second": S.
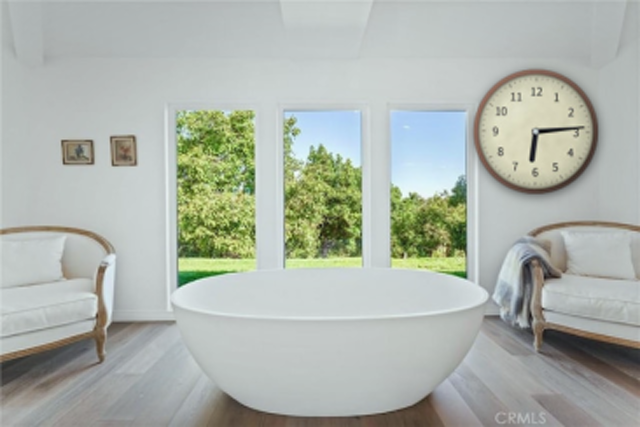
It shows {"hour": 6, "minute": 14}
